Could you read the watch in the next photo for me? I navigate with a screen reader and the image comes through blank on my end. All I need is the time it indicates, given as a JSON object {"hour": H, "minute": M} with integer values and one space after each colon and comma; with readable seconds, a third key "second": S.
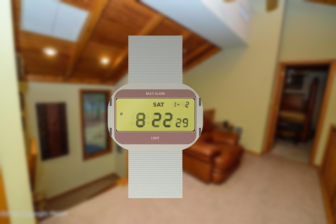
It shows {"hour": 8, "minute": 22, "second": 29}
